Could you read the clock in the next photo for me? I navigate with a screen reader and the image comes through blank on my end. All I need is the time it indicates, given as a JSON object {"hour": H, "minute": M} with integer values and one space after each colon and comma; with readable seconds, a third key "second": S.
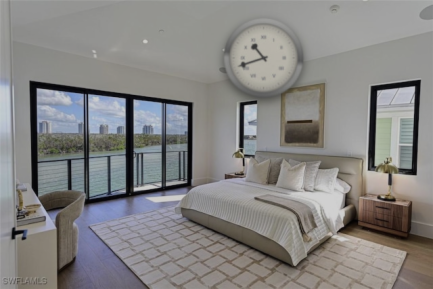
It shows {"hour": 10, "minute": 42}
